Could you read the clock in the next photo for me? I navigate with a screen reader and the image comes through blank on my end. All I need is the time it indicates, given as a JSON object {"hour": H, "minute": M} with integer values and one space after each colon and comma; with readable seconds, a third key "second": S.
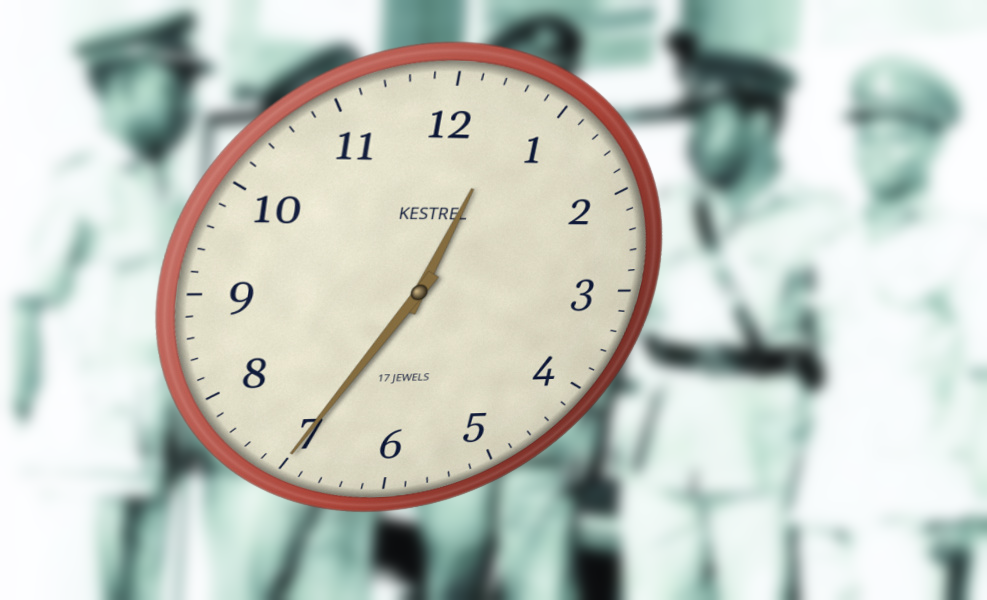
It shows {"hour": 12, "minute": 35}
